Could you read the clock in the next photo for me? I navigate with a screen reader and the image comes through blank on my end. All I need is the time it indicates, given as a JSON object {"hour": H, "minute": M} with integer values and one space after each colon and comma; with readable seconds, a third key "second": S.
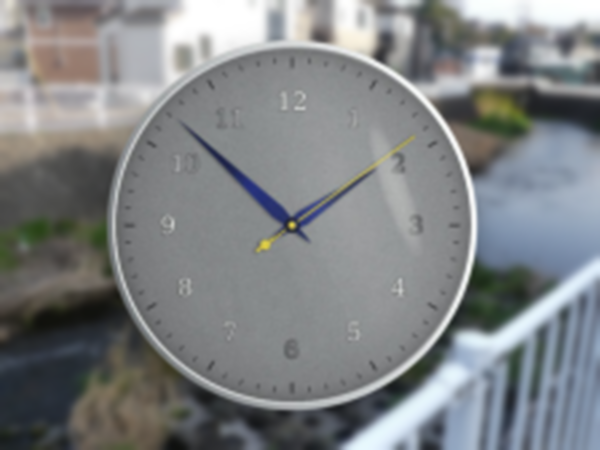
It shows {"hour": 1, "minute": 52, "second": 9}
